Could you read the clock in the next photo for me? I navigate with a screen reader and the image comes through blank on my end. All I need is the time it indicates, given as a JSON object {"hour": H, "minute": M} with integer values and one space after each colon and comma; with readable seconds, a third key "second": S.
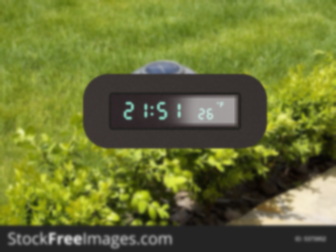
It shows {"hour": 21, "minute": 51}
